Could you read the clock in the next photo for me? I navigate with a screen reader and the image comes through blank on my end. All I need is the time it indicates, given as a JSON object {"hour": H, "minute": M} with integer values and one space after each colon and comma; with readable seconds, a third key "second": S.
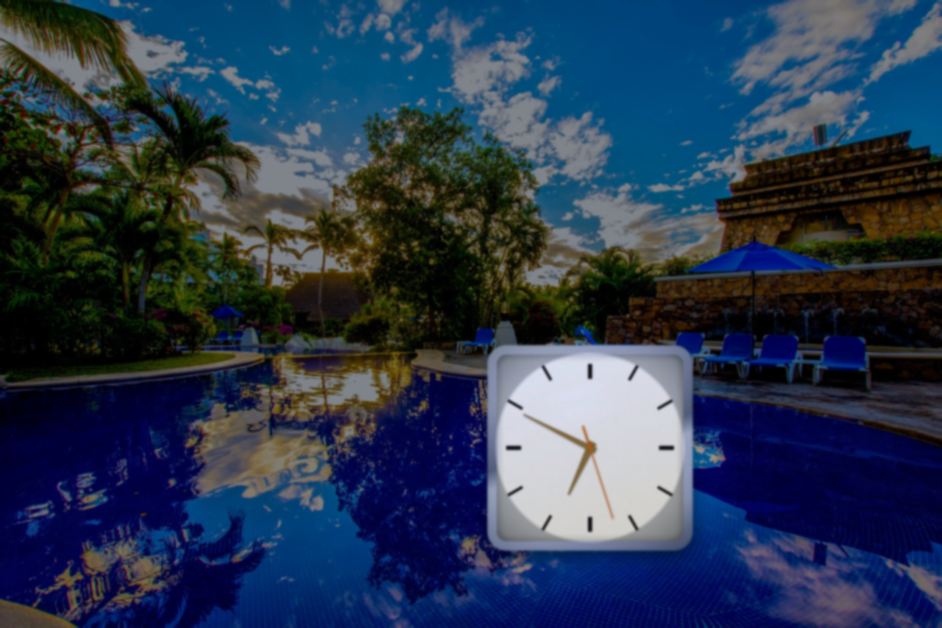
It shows {"hour": 6, "minute": 49, "second": 27}
